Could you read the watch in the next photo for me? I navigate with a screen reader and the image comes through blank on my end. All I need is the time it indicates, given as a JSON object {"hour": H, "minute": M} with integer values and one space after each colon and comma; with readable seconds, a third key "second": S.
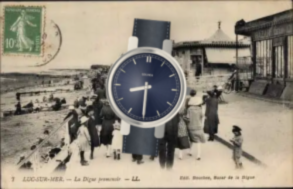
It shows {"hour": 8, "minute": 30}
